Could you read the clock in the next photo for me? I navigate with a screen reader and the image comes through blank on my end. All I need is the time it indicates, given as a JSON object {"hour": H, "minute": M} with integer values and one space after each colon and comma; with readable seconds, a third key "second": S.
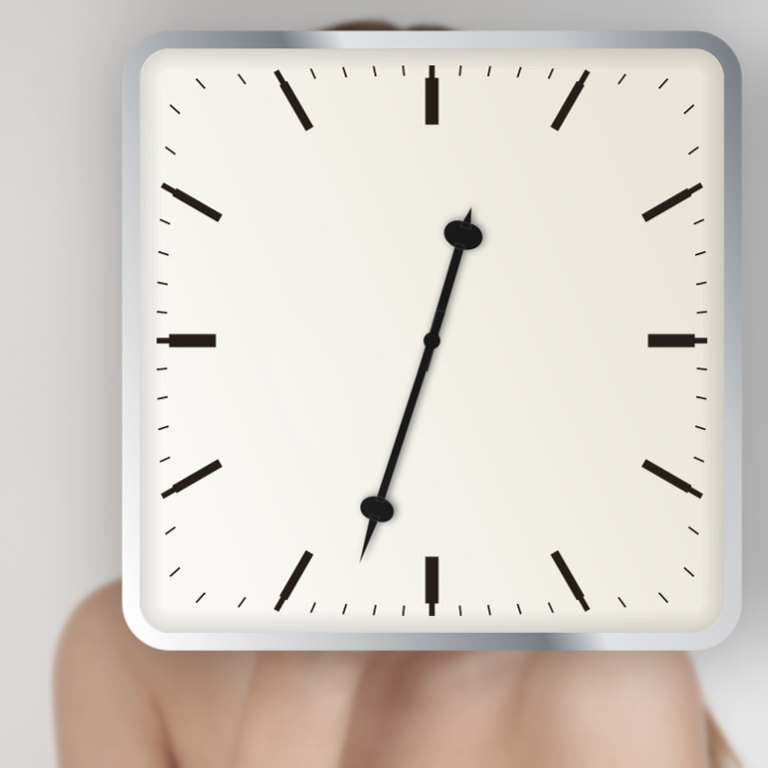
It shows {"hour": 12, "minute": 33}
